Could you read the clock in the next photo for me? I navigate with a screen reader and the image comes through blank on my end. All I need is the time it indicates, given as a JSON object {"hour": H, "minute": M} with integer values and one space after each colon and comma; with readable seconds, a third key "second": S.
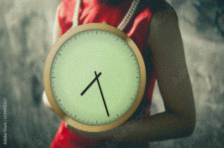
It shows {"hour": 7, "minute": 27}
